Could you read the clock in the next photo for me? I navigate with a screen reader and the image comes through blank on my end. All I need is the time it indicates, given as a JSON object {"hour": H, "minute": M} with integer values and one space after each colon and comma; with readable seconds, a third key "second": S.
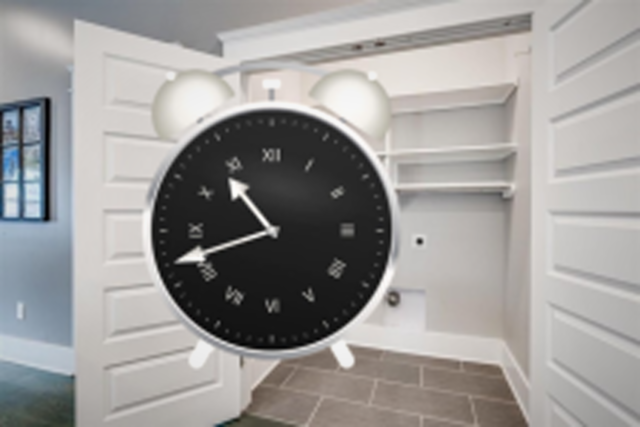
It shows {"hour": 10, "minute": 42}
